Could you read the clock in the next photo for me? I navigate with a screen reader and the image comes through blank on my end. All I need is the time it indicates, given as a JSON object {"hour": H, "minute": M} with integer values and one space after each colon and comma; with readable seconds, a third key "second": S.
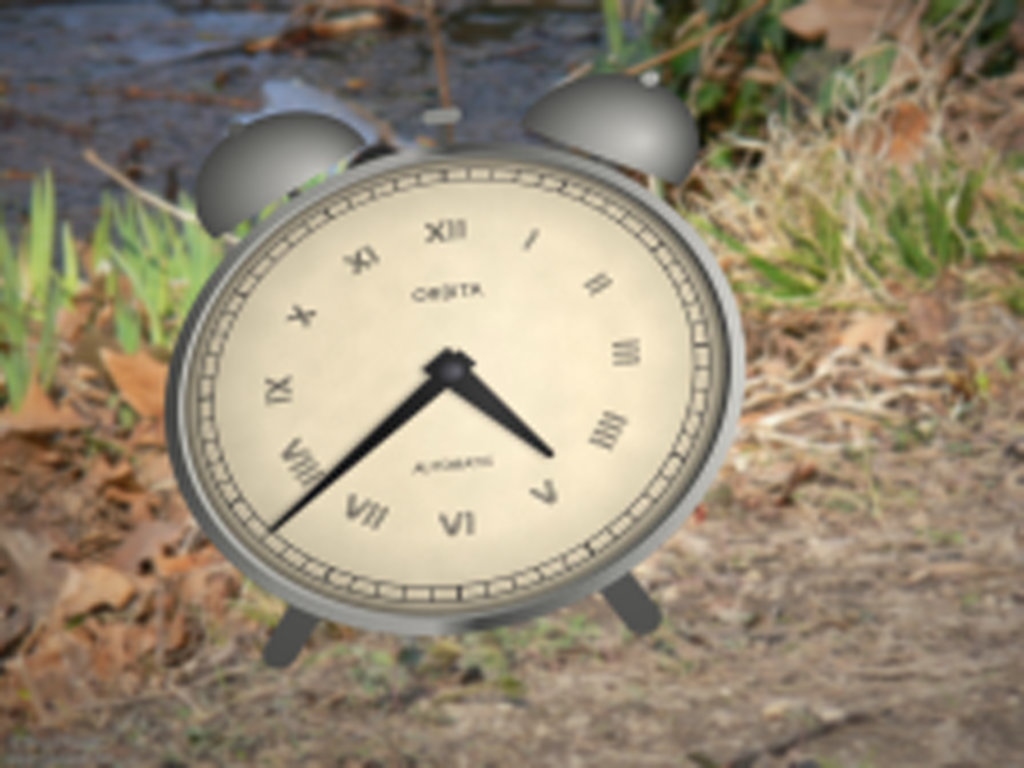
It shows {"hour": 4, "minute": 38}
